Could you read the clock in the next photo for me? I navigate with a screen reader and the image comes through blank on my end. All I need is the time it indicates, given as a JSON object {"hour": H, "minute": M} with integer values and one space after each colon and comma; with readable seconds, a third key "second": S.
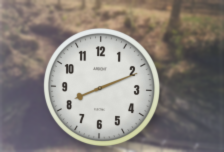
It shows {"hour": 8, "minute": 11}
